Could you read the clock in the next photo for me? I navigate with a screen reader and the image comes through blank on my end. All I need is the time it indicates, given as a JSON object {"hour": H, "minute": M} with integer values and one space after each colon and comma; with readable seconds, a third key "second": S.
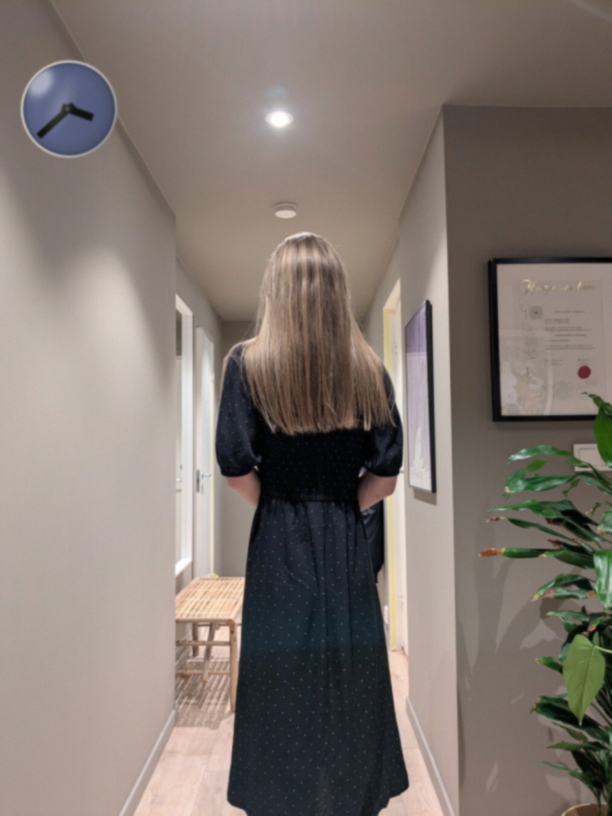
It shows {"hour": 3, "minute": 38}
